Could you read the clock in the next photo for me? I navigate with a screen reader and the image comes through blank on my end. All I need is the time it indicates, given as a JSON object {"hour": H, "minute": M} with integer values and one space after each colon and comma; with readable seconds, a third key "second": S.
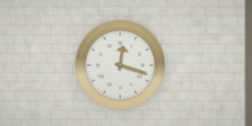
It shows {"hour": 12, "minute": 18}
